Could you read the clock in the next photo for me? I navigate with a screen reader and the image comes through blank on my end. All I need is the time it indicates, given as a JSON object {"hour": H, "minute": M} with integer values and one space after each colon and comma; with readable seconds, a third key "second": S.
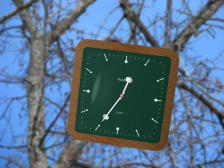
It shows {"hour": 12, "minute": 35}
